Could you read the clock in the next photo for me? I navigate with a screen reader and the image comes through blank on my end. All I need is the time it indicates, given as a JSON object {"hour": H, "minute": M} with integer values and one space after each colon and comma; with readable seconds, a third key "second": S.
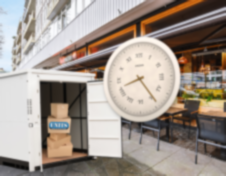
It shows {"hour": 8, "minute": 24}
